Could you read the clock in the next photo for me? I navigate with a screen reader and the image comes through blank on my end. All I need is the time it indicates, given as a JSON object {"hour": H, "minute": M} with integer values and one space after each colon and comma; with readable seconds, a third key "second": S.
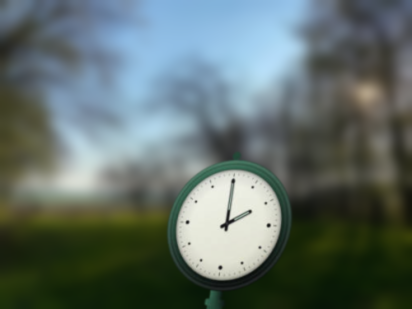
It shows {"hour": 2, "minute": 0}
